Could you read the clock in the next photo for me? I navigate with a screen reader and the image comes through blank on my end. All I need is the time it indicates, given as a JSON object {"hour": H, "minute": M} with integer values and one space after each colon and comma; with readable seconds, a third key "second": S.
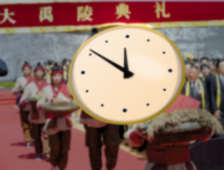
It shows {"hour": 11, "minute": 51}
